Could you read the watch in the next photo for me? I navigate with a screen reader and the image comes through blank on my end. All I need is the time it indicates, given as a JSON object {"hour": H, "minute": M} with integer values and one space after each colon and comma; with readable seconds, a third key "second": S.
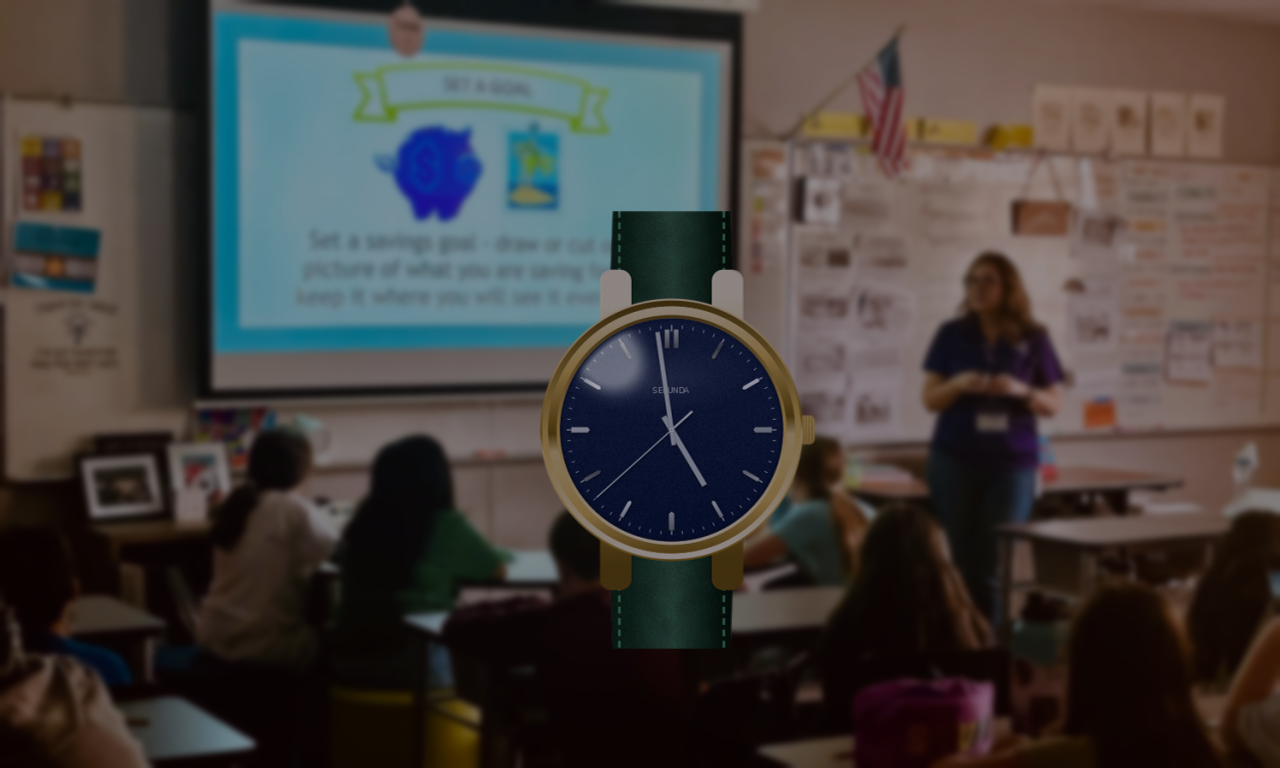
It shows {"hour": 4, "minute": 58, "second": 38}
